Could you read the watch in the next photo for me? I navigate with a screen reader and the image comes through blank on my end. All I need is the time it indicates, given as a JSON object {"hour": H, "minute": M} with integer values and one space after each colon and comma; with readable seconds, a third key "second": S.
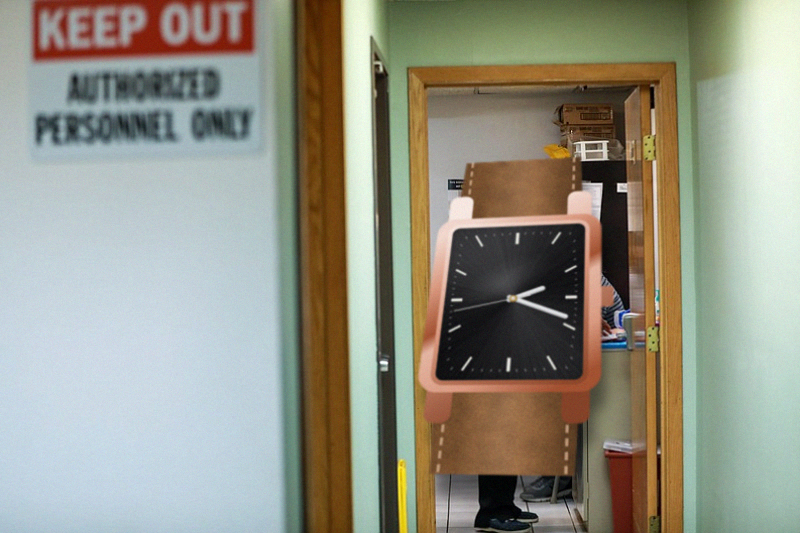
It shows {"hour": 2, "minute": 18, "second": 43}
